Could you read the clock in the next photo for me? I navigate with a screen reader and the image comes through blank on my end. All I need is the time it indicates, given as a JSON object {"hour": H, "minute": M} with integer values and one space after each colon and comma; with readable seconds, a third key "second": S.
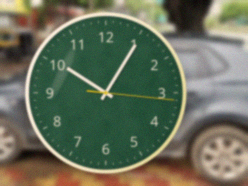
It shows {"hour": 10, "minute": 5, "second": 16}
